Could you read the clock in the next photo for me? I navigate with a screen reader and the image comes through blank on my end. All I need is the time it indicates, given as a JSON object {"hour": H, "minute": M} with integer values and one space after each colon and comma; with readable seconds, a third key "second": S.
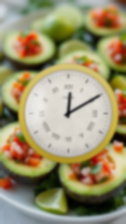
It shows {"hour": 12, "minute": 10}
